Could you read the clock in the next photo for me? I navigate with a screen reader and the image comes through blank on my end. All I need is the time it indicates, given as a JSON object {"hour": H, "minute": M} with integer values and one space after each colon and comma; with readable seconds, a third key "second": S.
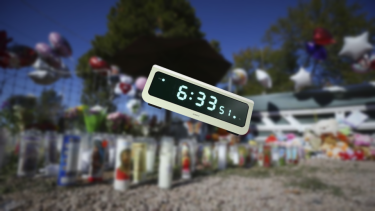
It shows {"hour": 6, "minute": 33, "second": 51}
